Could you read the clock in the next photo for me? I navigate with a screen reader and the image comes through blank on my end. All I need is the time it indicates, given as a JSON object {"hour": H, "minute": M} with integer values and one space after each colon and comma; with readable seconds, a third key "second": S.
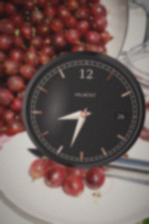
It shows {"hour": 8, "minute": 33}
